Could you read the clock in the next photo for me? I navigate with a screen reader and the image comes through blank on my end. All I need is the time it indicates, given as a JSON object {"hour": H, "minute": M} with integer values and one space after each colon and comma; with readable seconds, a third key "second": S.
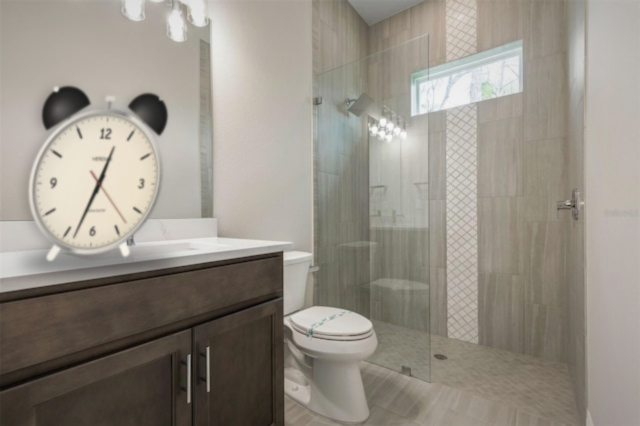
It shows {"hour": 12, "minute": 33, "second": 23}
